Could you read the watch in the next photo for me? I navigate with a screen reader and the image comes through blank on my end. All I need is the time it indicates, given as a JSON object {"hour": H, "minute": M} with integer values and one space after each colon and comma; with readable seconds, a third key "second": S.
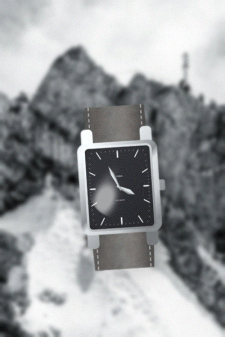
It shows {"hour": 3, "minute": 56}
